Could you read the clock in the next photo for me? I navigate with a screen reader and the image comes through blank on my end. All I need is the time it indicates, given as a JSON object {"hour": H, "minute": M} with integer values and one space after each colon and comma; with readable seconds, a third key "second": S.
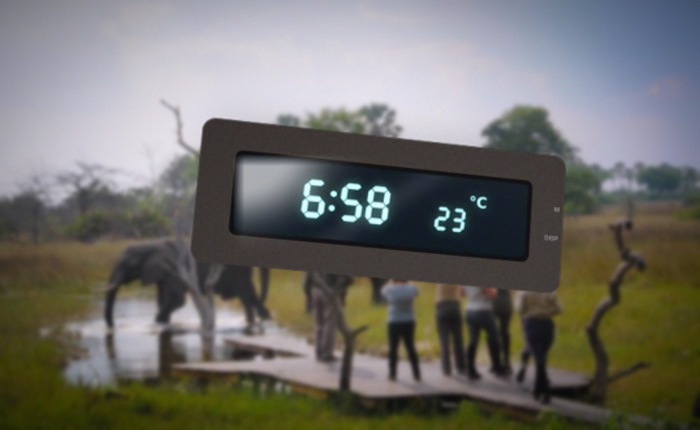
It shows {"hour": 6, "minute": 58}
